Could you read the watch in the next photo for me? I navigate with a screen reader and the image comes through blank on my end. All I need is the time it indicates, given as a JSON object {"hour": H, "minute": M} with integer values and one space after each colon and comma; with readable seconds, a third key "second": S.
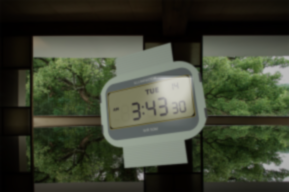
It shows {"hour": 3, "minute": 43, "second": 30}
